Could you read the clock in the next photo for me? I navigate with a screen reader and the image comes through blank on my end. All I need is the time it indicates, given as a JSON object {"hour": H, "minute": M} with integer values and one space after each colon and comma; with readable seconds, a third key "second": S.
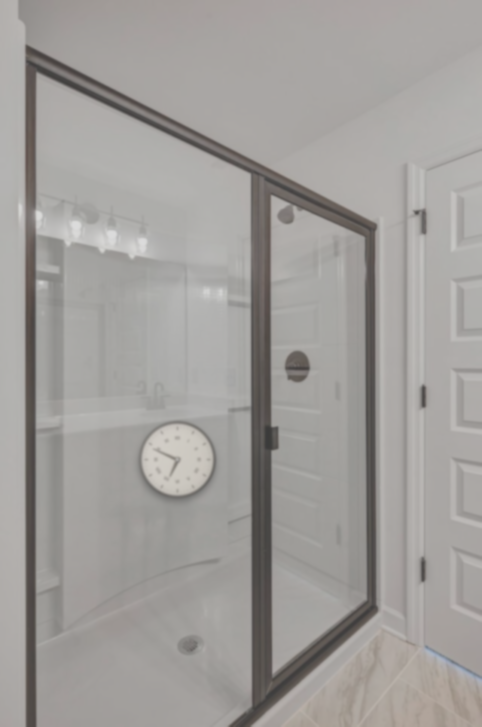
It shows {"hour": 6, "minute": 49}
